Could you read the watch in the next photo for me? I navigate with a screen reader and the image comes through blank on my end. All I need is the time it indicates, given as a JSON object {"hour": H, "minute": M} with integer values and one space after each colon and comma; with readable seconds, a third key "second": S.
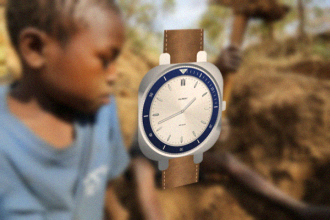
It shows {"hour": 1, "minute": 42}
